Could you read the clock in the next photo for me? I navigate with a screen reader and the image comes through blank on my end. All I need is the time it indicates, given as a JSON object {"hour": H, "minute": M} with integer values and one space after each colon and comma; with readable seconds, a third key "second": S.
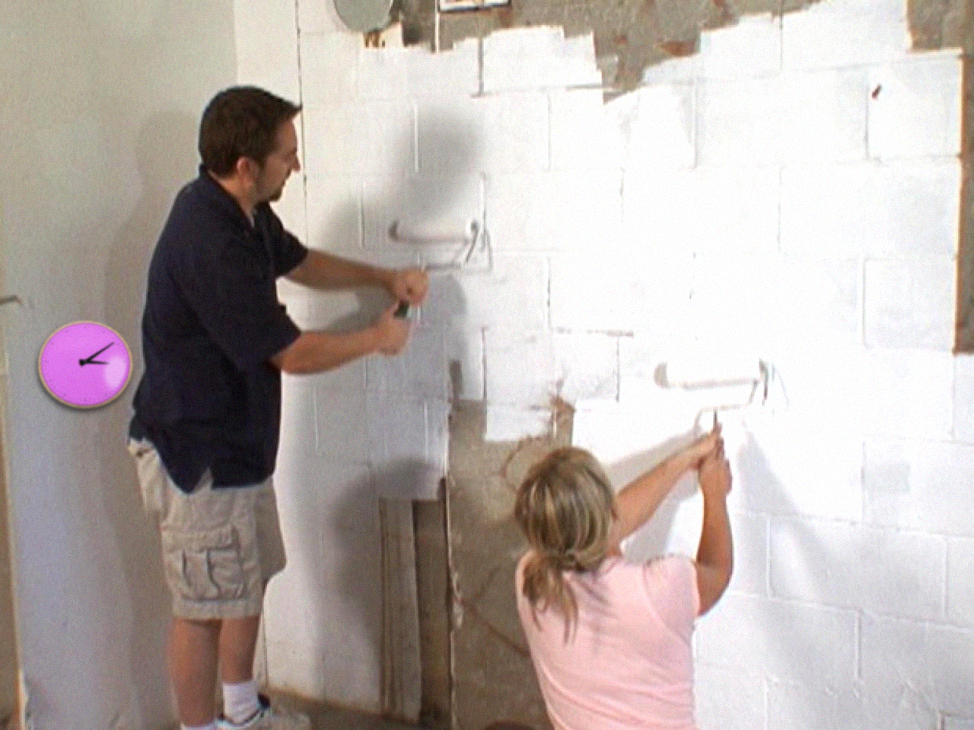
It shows {"hour": 3, "minute": 9}
